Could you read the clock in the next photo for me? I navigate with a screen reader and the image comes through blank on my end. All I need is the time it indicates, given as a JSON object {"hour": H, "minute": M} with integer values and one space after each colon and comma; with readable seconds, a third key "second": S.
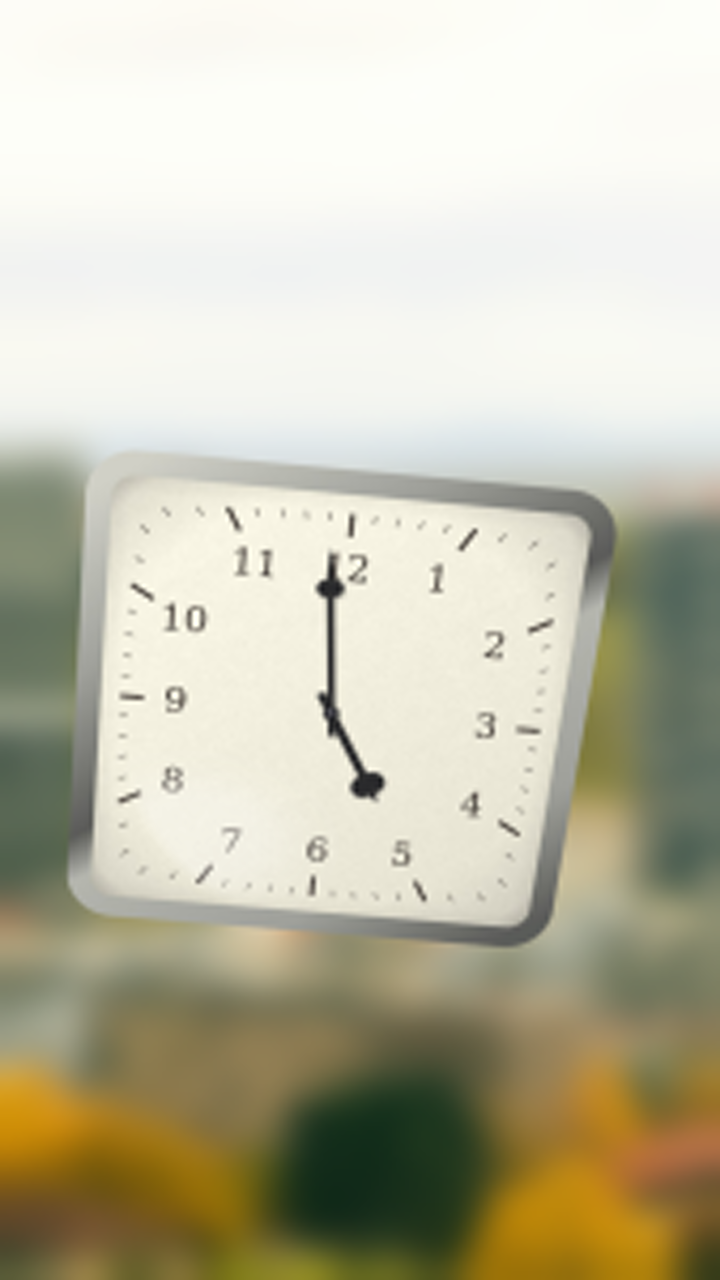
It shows {"hour": 4, "minute": 59}
